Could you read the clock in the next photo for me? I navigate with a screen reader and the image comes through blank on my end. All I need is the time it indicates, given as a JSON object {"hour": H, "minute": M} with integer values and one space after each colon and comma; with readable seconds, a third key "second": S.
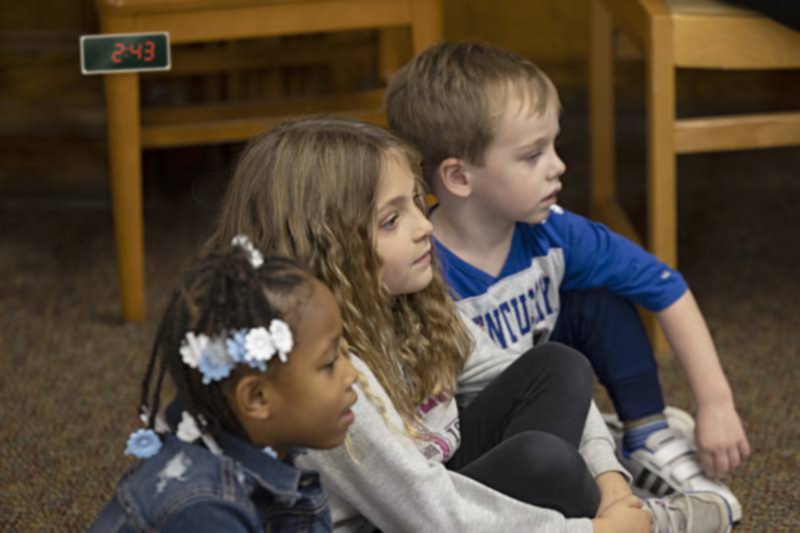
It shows {"hour": 2, "minute": 43}
